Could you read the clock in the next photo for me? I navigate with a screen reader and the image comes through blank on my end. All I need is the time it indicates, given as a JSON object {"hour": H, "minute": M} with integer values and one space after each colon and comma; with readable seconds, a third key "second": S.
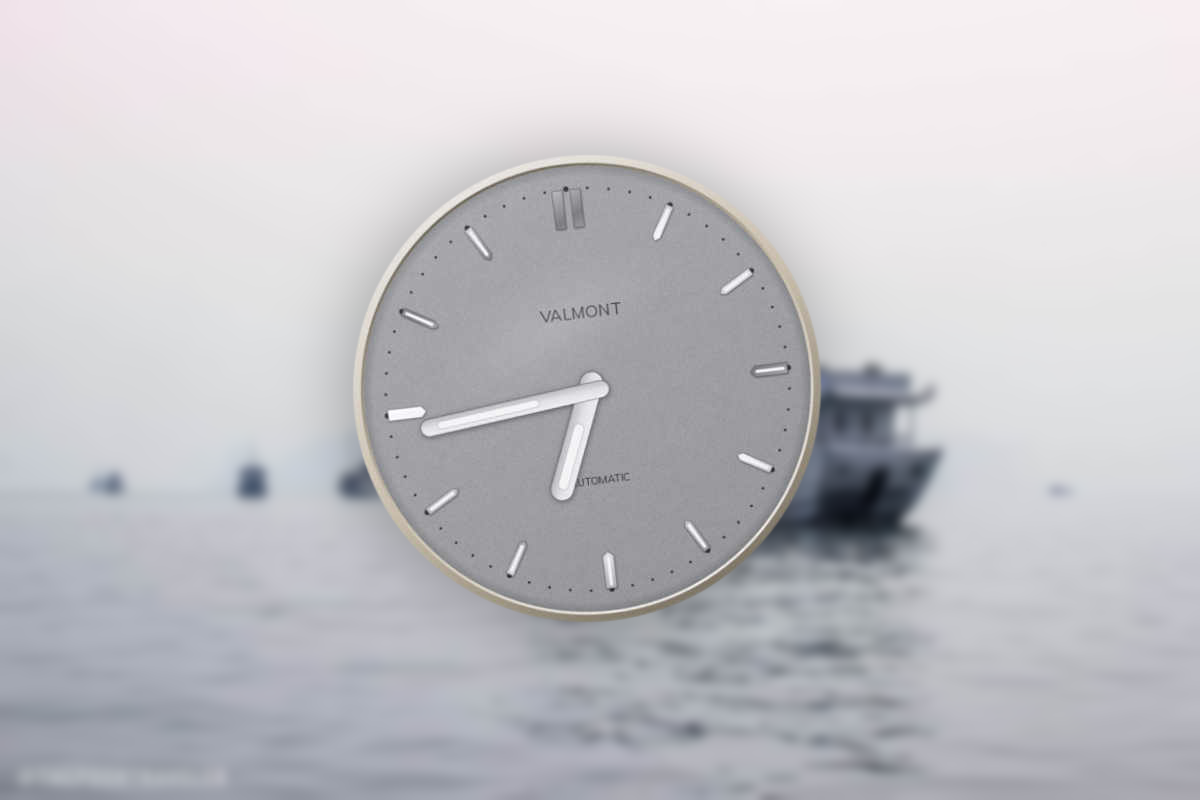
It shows {"hour": 6, "minute": 44}
